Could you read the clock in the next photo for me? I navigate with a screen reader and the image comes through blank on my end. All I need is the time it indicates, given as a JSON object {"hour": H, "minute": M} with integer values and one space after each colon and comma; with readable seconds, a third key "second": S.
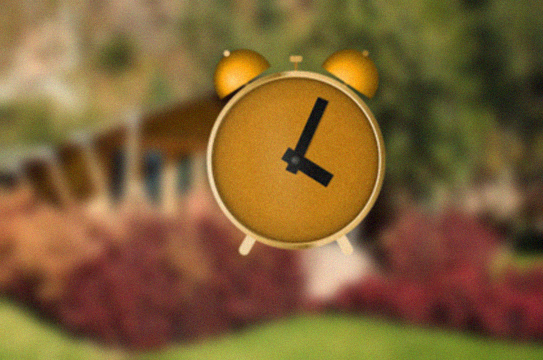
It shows {"hour": 4, "minute": 4}
